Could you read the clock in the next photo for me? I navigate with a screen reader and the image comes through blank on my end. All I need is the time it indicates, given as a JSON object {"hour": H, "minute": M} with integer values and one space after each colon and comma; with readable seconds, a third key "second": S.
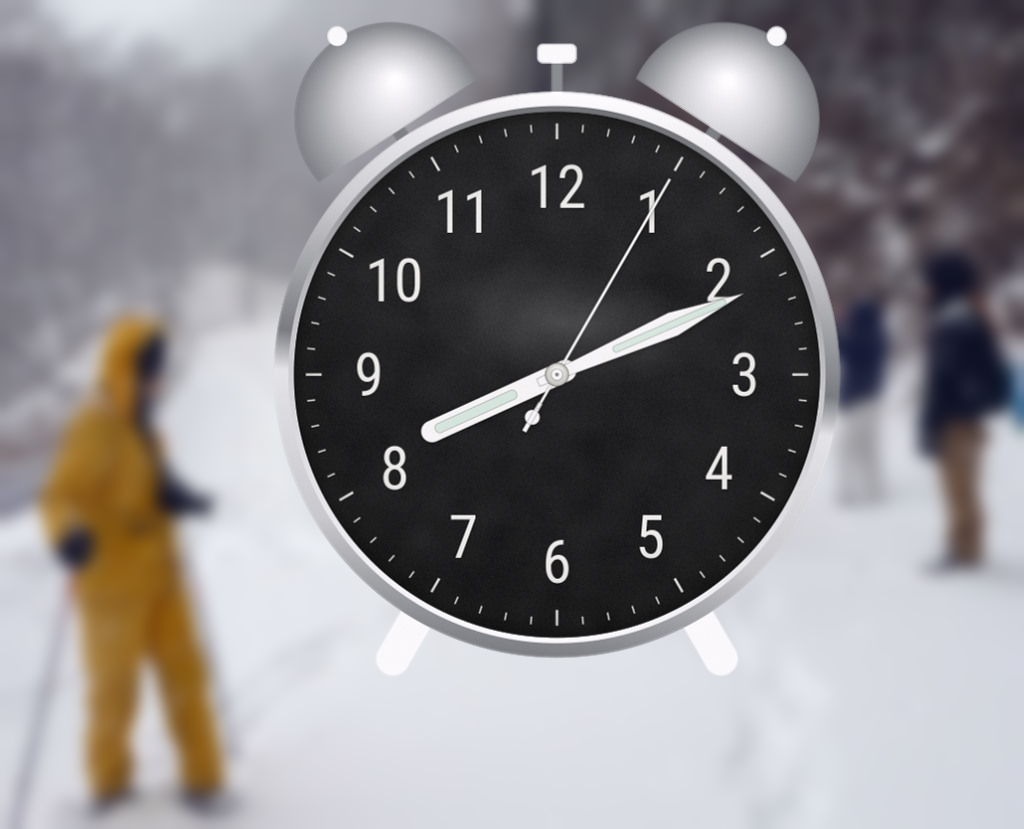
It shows {"hour": 8, "minute": 11, "second": 5}
